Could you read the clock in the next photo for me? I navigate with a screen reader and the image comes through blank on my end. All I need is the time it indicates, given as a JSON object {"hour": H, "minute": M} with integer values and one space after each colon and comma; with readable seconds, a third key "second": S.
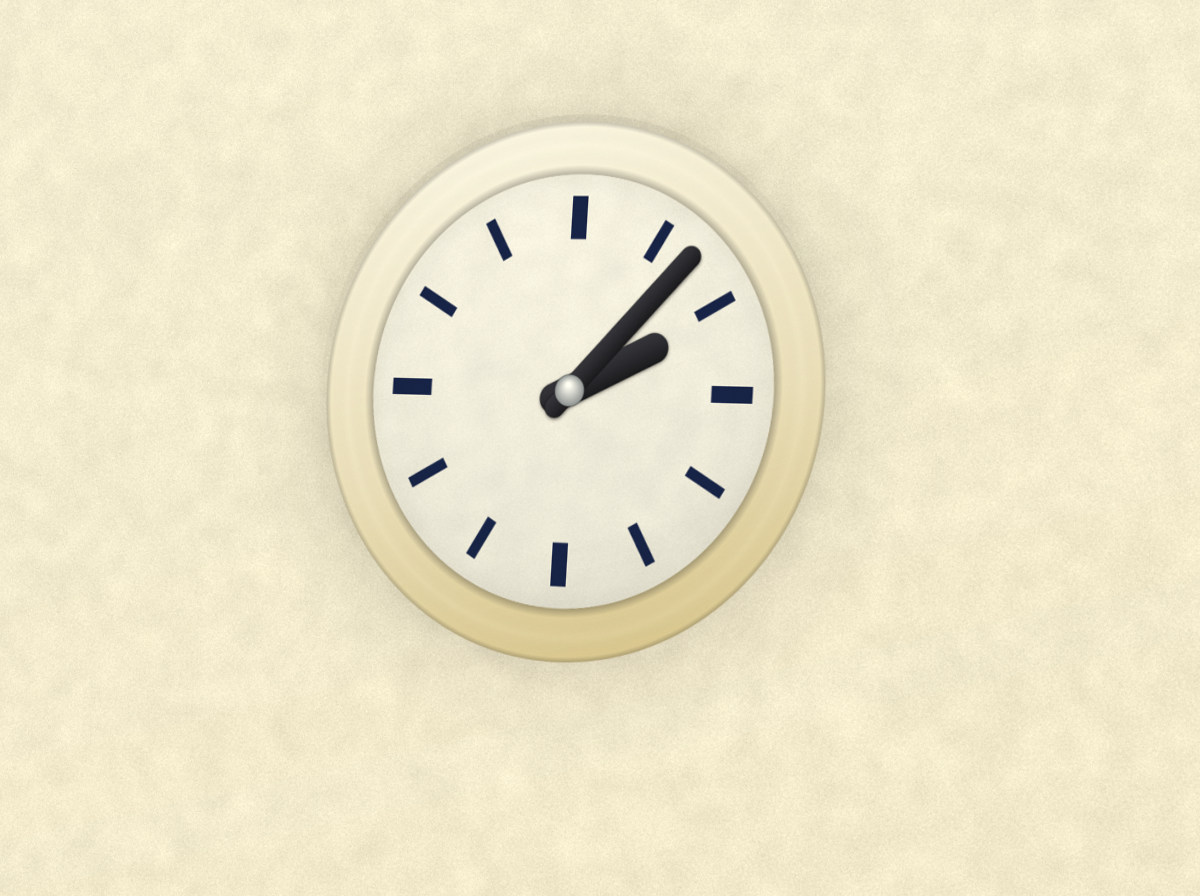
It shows {"hour": 2, "minute": 7}
